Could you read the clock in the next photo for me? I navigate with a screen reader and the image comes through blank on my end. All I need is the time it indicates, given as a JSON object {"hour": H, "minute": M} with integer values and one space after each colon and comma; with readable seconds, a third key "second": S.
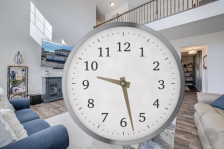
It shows {"hour": 9, "minute": 28}
